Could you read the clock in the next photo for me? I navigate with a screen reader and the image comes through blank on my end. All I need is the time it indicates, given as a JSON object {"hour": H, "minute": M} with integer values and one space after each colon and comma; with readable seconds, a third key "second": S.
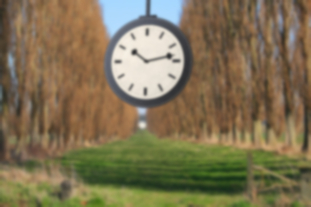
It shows {"hour": 10, "minute": 13}
